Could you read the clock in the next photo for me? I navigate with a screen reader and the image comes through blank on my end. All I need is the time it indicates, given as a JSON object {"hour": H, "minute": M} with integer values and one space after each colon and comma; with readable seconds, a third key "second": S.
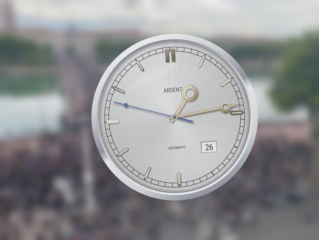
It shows {"hour": 1, "minute": 13, "second": 48}
